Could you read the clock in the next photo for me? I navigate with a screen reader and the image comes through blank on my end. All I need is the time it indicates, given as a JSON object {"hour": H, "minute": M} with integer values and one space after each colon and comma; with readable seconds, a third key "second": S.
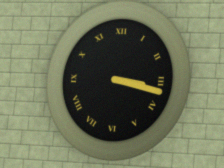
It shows {"hour": 3, "minute": 17}
